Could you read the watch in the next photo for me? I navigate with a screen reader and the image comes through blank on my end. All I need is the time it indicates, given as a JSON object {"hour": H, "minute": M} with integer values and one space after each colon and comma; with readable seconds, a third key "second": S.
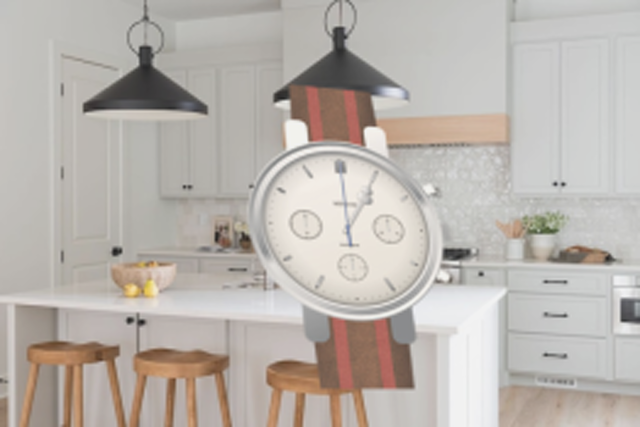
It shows {"hour": 1, "minute": 5}
